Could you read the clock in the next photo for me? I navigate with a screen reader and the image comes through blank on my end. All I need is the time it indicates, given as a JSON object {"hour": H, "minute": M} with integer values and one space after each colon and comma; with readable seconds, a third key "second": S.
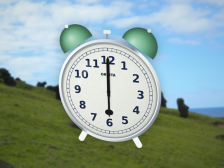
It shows {"hour": 6, "minute": 0}
